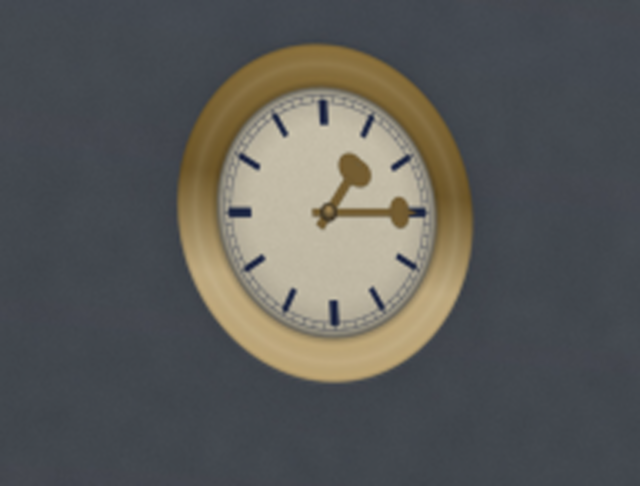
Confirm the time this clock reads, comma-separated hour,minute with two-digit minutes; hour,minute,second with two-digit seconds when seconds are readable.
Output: 1,15
